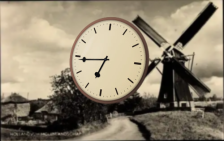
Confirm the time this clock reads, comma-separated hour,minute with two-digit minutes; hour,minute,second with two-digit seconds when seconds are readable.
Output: 6,44
